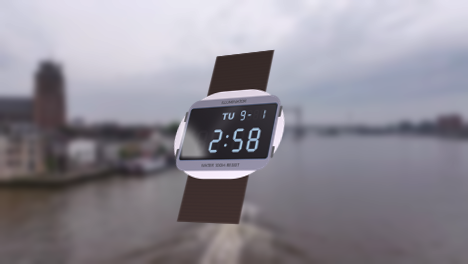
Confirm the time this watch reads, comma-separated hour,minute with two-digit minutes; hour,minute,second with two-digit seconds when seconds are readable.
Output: 2,58
